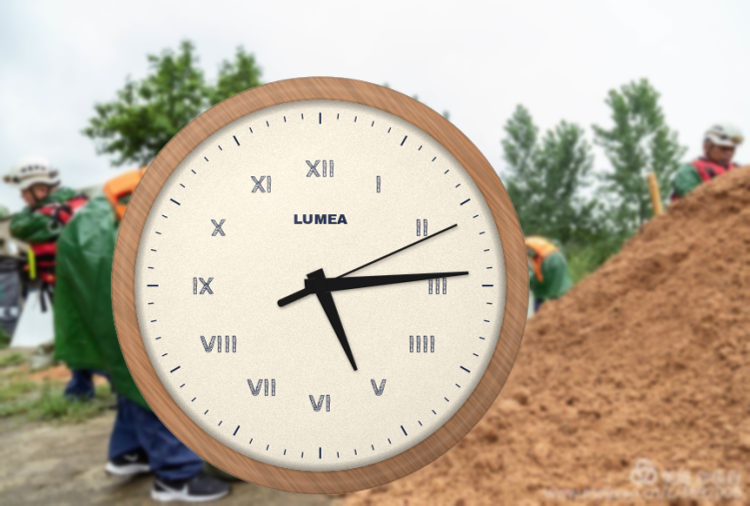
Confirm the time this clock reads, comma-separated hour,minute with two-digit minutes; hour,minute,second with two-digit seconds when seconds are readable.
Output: 5,14,11
